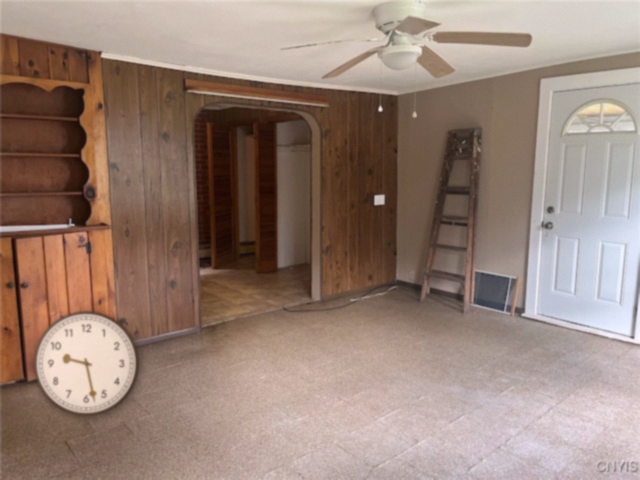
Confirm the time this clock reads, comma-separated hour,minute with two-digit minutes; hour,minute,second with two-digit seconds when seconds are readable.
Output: 9,28
